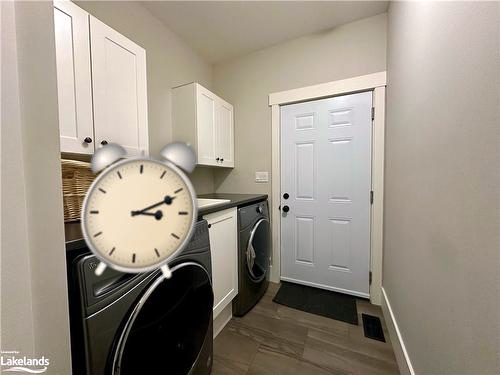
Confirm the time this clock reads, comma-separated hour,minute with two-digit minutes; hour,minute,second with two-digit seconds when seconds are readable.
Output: 3,11
